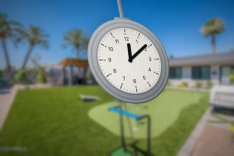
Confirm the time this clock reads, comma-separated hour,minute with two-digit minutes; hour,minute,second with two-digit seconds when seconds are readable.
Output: 12,09
